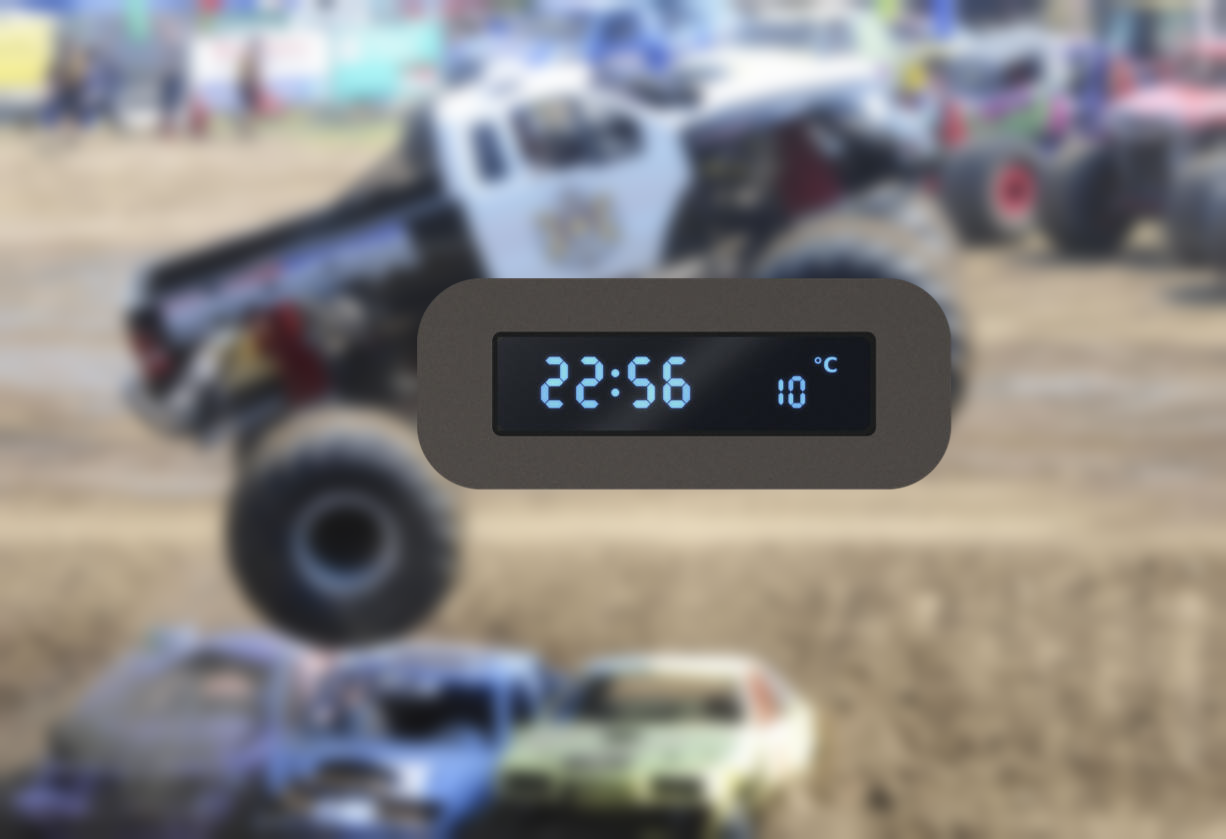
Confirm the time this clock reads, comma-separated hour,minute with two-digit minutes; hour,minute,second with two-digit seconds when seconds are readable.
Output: 22,56
